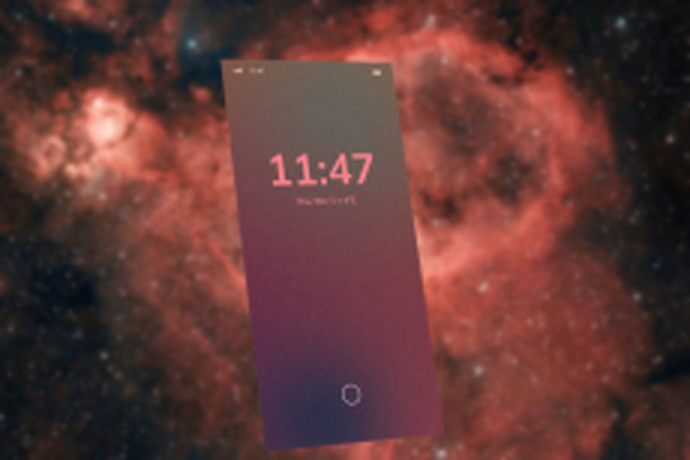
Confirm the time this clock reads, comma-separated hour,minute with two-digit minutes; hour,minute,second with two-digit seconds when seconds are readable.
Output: 11,47
